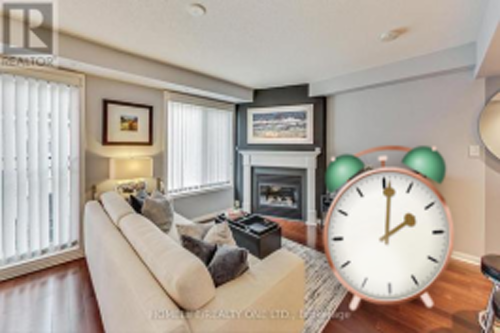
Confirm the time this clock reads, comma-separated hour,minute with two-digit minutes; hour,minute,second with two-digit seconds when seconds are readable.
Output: 2,01
